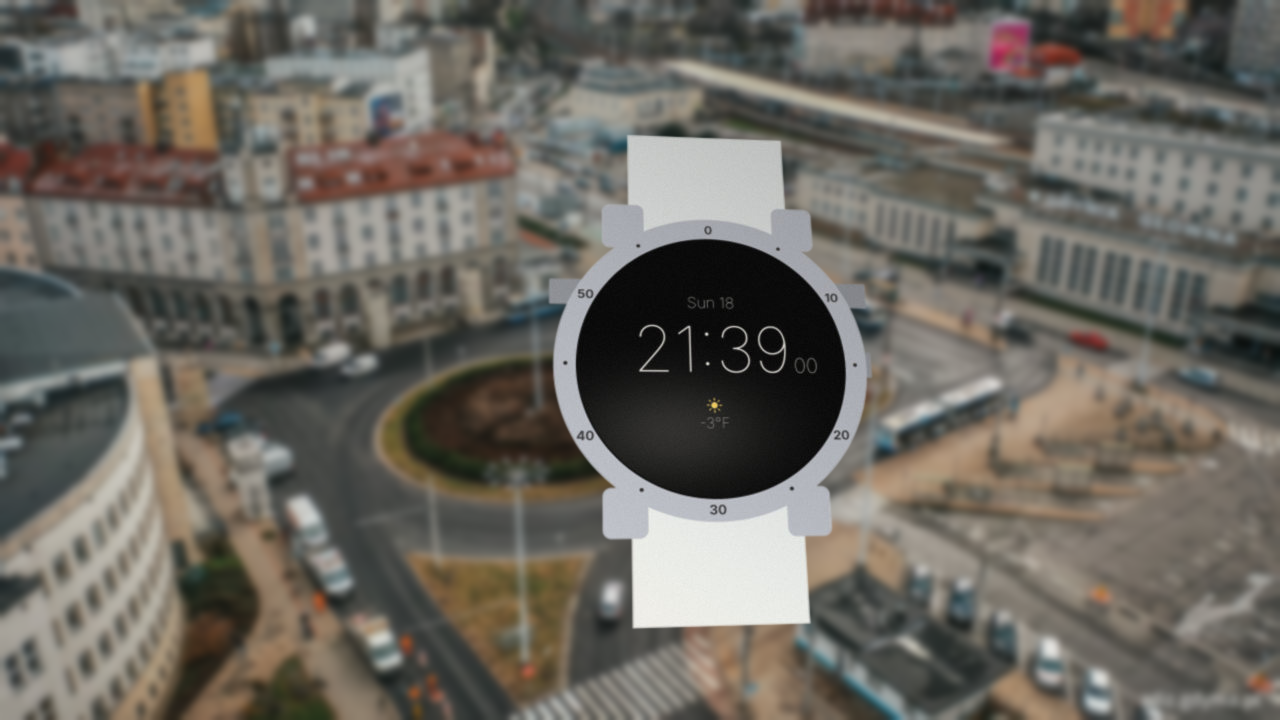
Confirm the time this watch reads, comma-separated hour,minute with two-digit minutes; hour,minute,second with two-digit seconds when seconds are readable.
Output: 21,39,00
